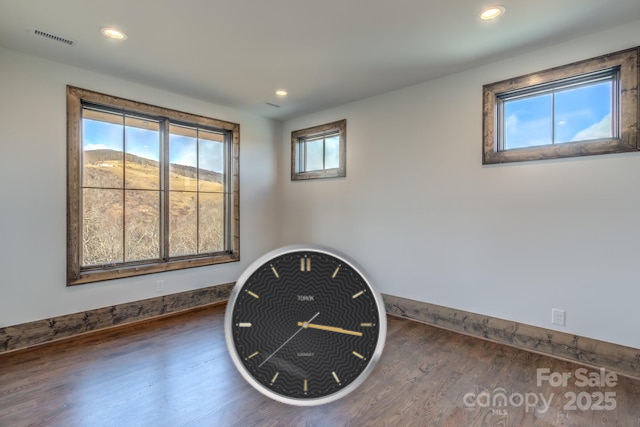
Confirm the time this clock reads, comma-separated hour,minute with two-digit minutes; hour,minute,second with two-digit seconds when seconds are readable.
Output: 3,16,38
